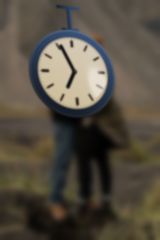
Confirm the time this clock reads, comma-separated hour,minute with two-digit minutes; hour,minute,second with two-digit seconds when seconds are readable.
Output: 6,56
